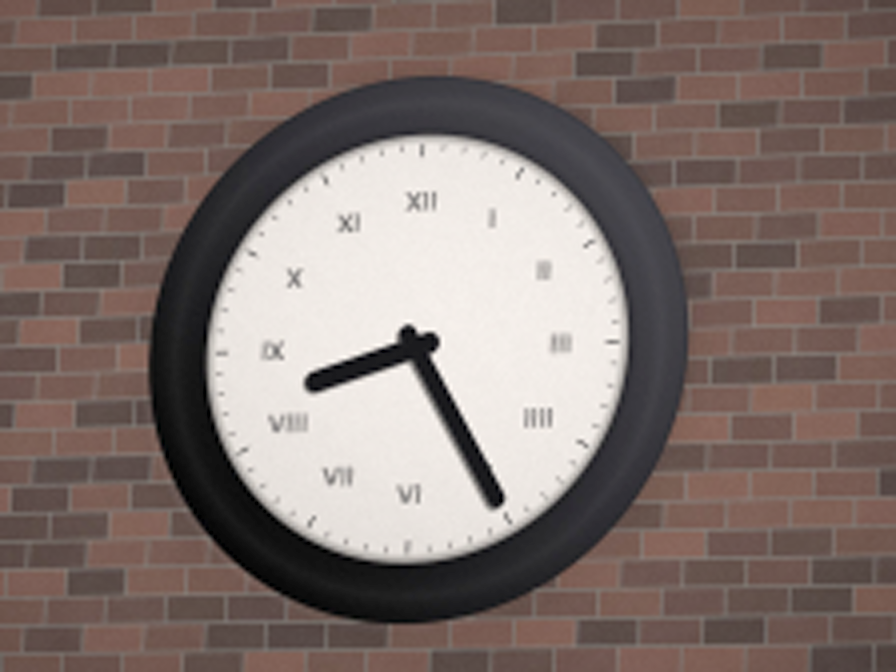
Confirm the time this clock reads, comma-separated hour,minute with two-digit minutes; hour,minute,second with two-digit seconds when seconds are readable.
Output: 8,25
